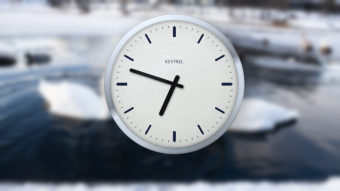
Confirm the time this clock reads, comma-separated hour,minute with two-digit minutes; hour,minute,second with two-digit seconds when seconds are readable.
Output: 6,48
